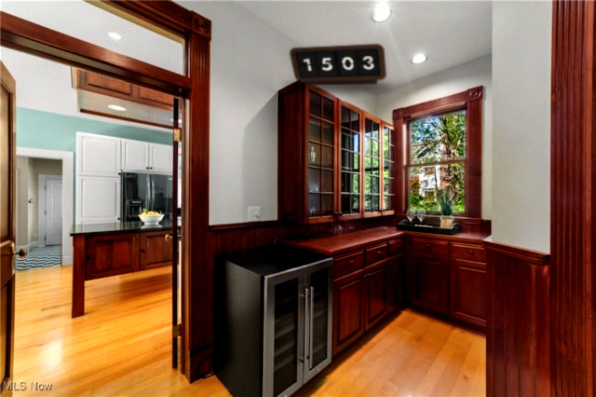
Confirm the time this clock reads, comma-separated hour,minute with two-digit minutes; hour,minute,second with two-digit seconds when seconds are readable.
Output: 15,03
